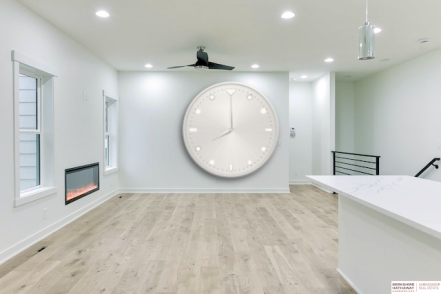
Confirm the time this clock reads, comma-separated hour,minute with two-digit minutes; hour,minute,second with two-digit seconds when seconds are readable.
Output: 8,00
